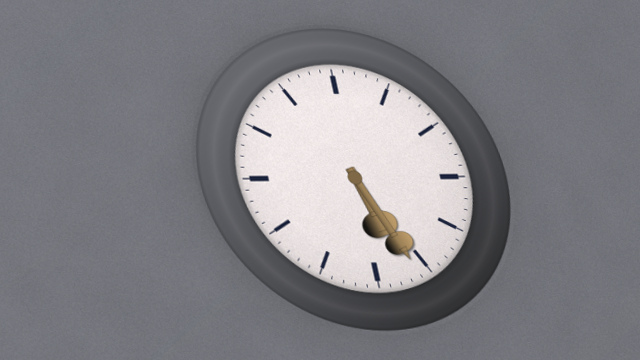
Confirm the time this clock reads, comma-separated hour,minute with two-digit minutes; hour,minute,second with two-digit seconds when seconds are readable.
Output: 5,26
